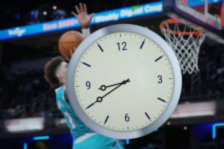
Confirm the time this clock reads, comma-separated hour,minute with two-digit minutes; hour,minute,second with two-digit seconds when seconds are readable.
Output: 8,40
